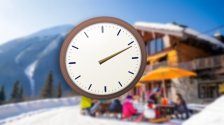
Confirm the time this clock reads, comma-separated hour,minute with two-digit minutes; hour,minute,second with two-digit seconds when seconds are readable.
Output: 2,11
